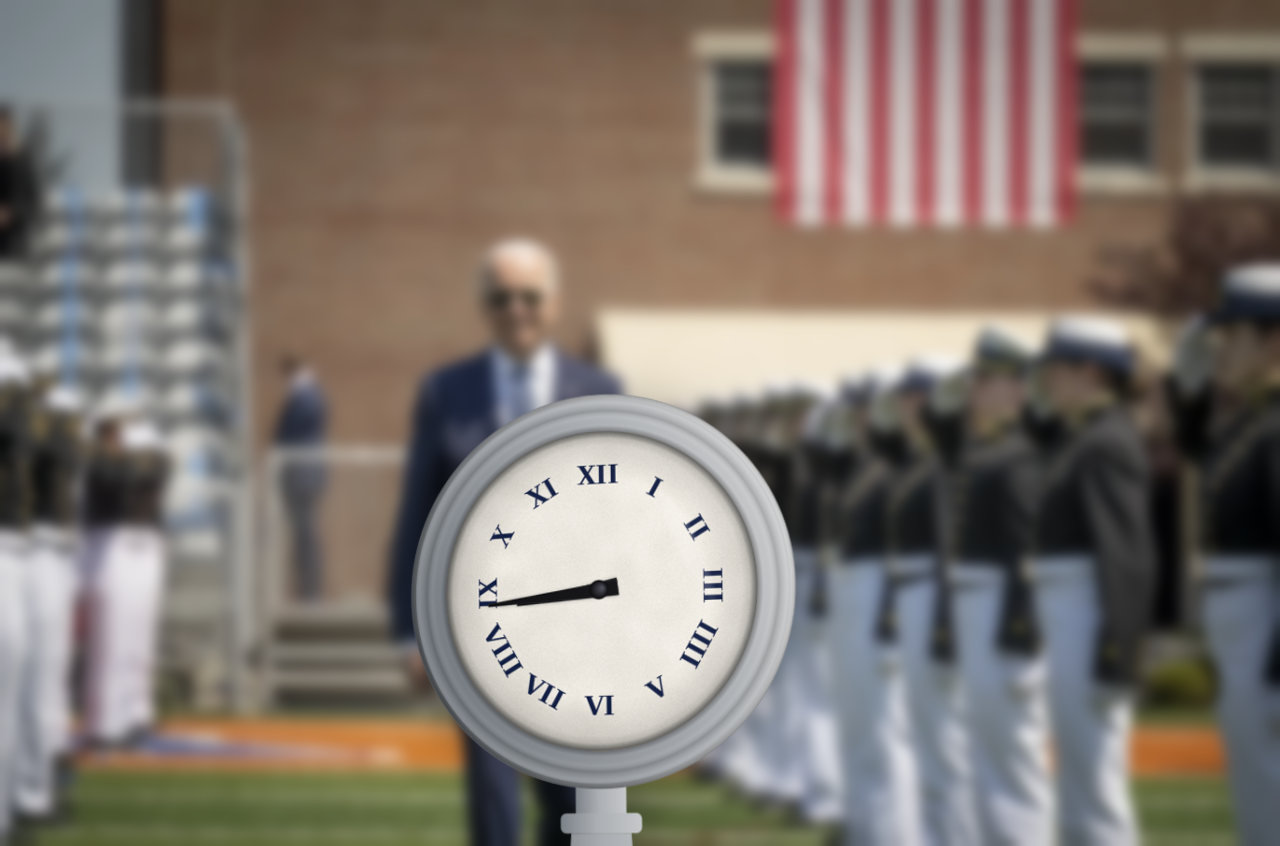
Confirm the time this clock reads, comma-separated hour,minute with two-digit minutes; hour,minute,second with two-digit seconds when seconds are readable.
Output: 8,44
